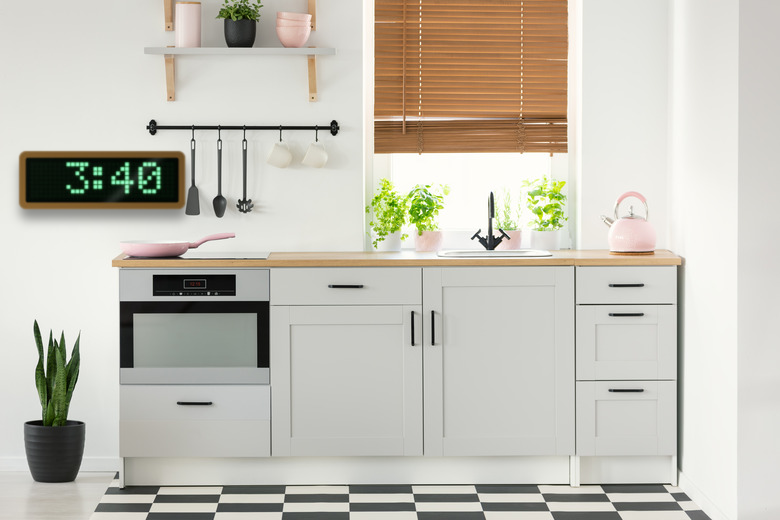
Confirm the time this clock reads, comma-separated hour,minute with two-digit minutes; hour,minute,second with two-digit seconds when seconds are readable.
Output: 3,40
